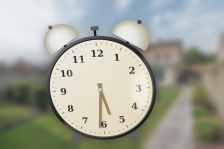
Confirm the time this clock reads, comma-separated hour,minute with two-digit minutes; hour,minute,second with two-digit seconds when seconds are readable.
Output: 5,31
